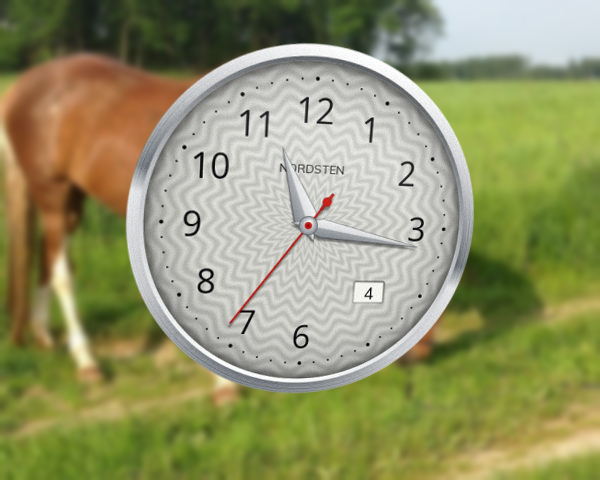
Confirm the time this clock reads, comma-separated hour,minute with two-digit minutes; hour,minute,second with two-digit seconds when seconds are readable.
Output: 11,16,36
